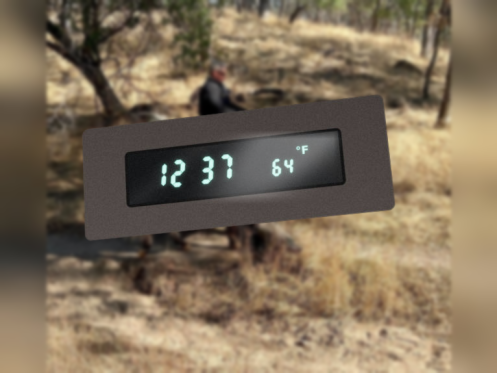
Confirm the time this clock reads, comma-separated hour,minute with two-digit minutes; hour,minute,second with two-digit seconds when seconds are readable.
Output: 12,37
